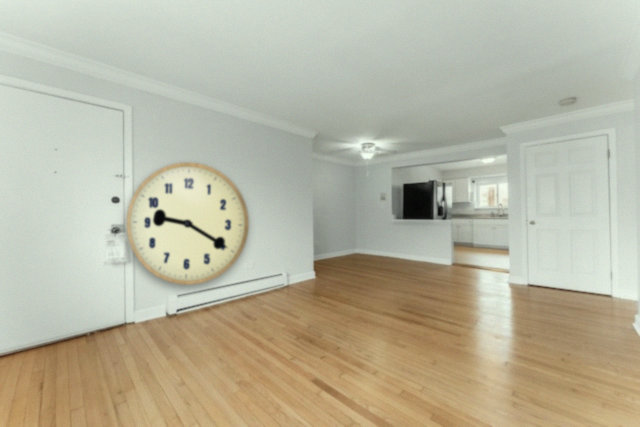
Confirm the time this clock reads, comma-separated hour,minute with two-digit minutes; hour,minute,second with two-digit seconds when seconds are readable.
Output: 9,20
